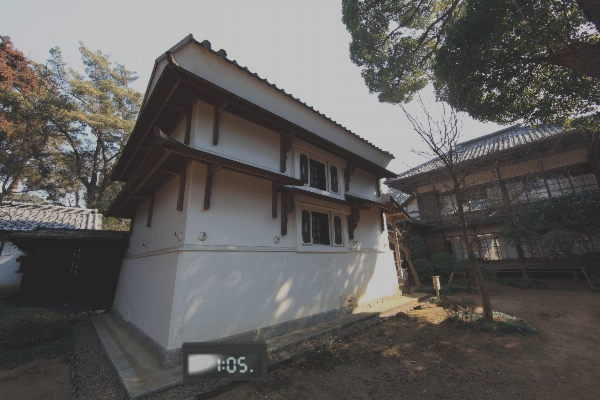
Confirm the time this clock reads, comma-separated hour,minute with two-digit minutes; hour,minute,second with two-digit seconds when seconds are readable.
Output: 1,05
